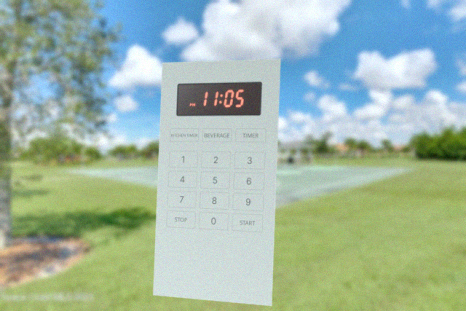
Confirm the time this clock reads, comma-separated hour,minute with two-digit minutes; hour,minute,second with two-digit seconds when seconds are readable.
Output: 11,05
